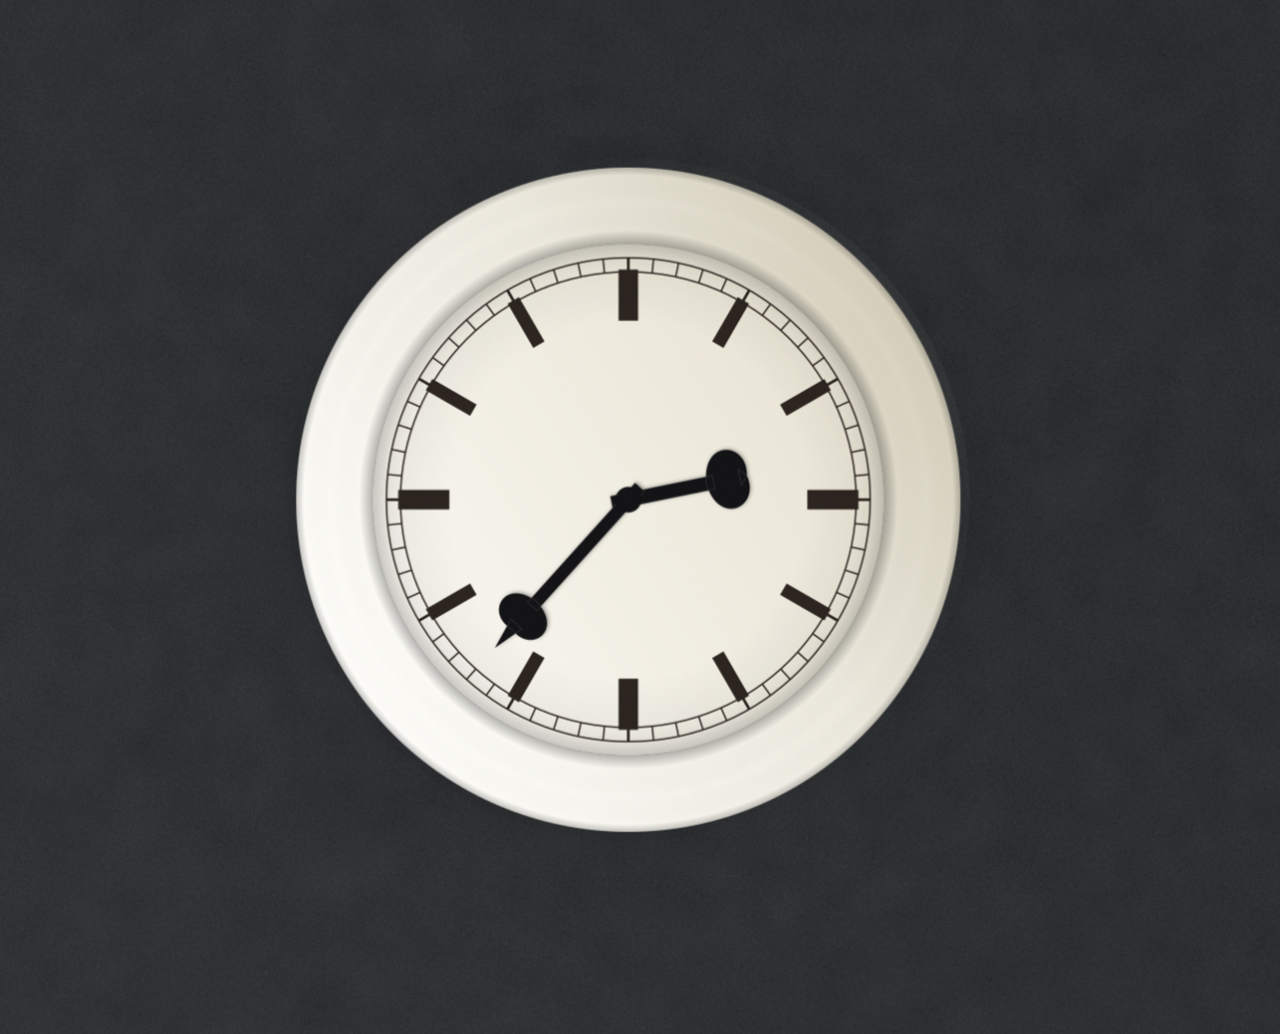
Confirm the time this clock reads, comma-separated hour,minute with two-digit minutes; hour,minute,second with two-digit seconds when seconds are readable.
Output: 2,37
